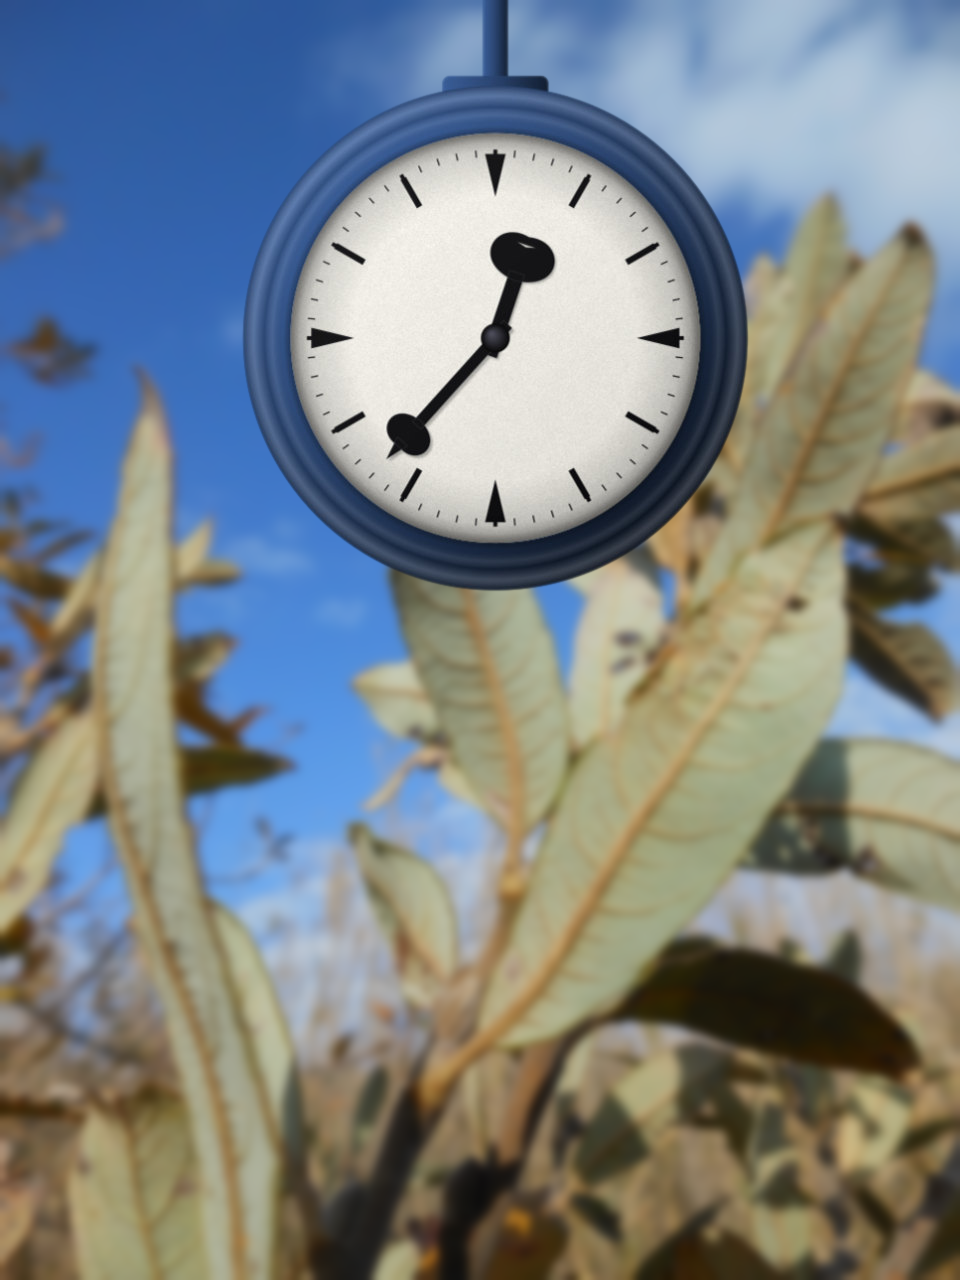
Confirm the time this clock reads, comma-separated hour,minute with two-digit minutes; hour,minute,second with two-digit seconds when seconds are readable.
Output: 12,37
